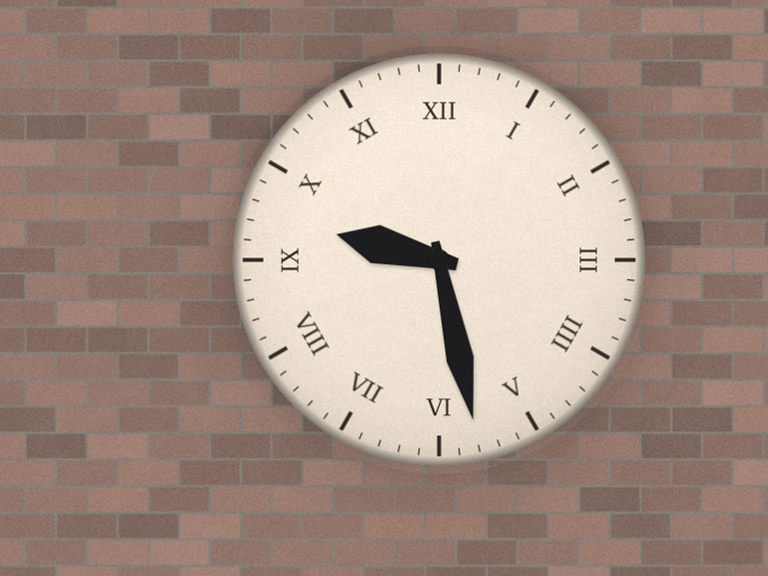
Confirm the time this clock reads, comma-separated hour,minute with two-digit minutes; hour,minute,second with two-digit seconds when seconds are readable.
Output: 9,28
